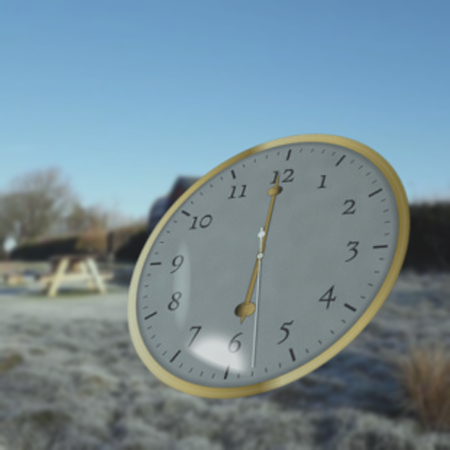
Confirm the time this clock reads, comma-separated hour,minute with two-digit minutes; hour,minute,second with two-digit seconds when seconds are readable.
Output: 5,59,28
